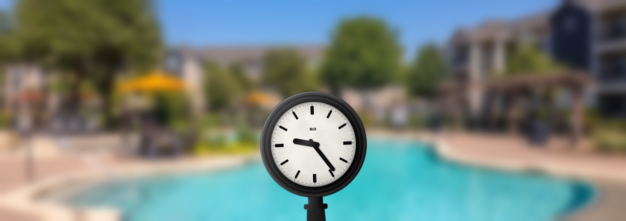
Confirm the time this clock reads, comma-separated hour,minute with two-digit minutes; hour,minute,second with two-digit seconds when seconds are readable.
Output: 9,24
